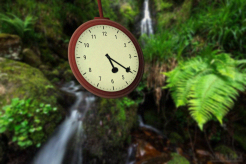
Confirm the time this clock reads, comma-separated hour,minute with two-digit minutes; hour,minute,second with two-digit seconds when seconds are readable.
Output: 5,21
